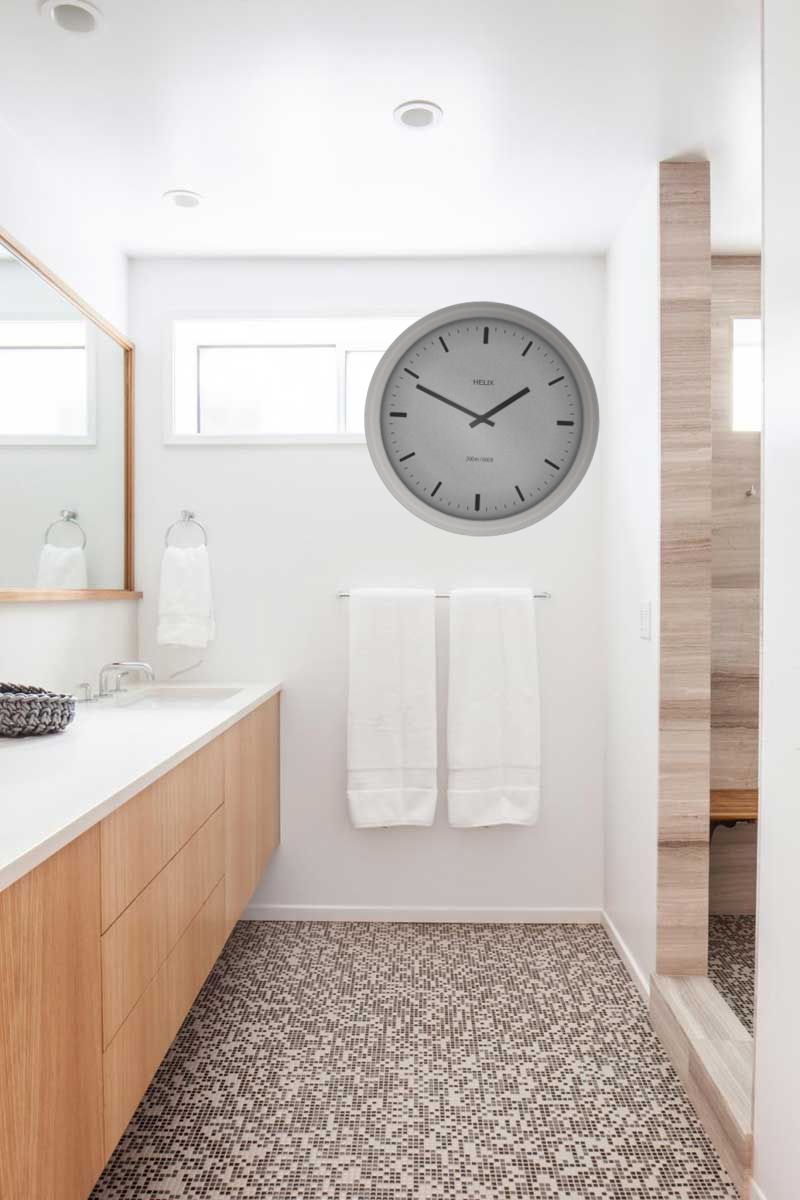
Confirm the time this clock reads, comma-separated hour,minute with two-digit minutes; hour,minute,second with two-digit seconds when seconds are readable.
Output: 1,49
